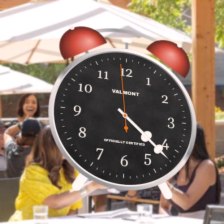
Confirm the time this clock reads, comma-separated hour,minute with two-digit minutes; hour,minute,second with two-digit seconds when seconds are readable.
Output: 4,21,59
